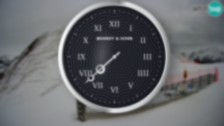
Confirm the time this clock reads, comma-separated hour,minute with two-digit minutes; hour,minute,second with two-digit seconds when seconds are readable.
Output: 7,38
